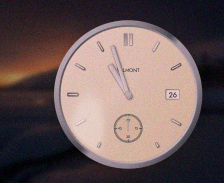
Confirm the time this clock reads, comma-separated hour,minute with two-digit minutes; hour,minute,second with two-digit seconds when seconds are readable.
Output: 10,57
